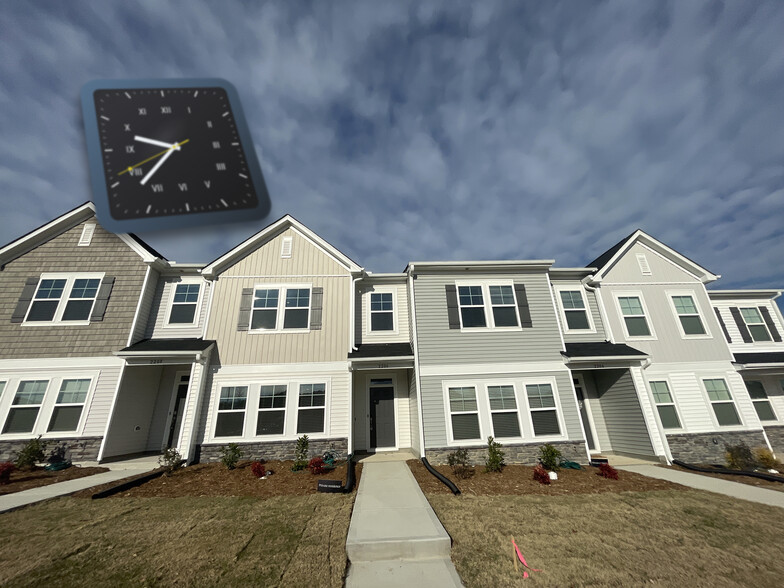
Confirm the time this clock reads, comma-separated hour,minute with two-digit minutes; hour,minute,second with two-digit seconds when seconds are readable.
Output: 9,37,41
